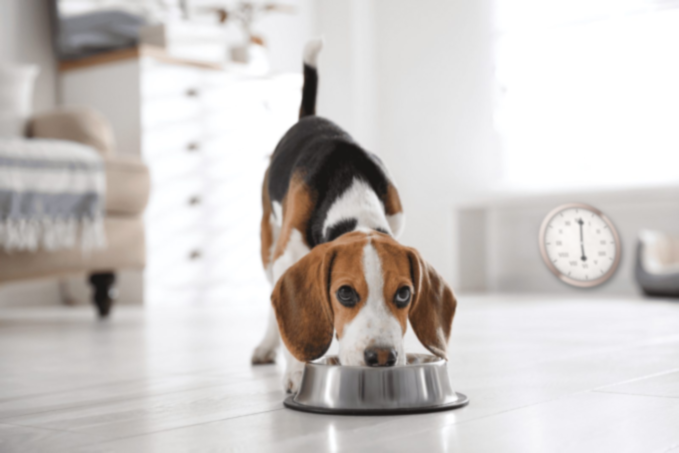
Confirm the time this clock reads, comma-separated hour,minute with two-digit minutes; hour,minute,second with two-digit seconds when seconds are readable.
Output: 6,01
